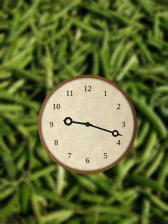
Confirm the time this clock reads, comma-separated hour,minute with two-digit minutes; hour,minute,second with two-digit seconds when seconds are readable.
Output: 9,18
